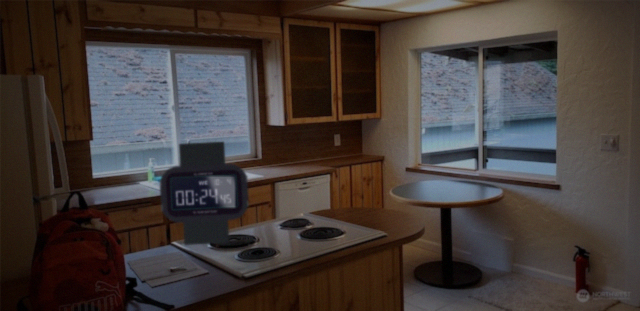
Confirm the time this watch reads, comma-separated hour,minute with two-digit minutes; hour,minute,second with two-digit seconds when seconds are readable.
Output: 0,24
